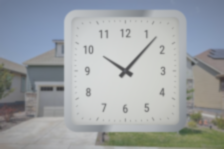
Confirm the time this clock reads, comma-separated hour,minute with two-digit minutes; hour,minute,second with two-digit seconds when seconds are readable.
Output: 10,07
